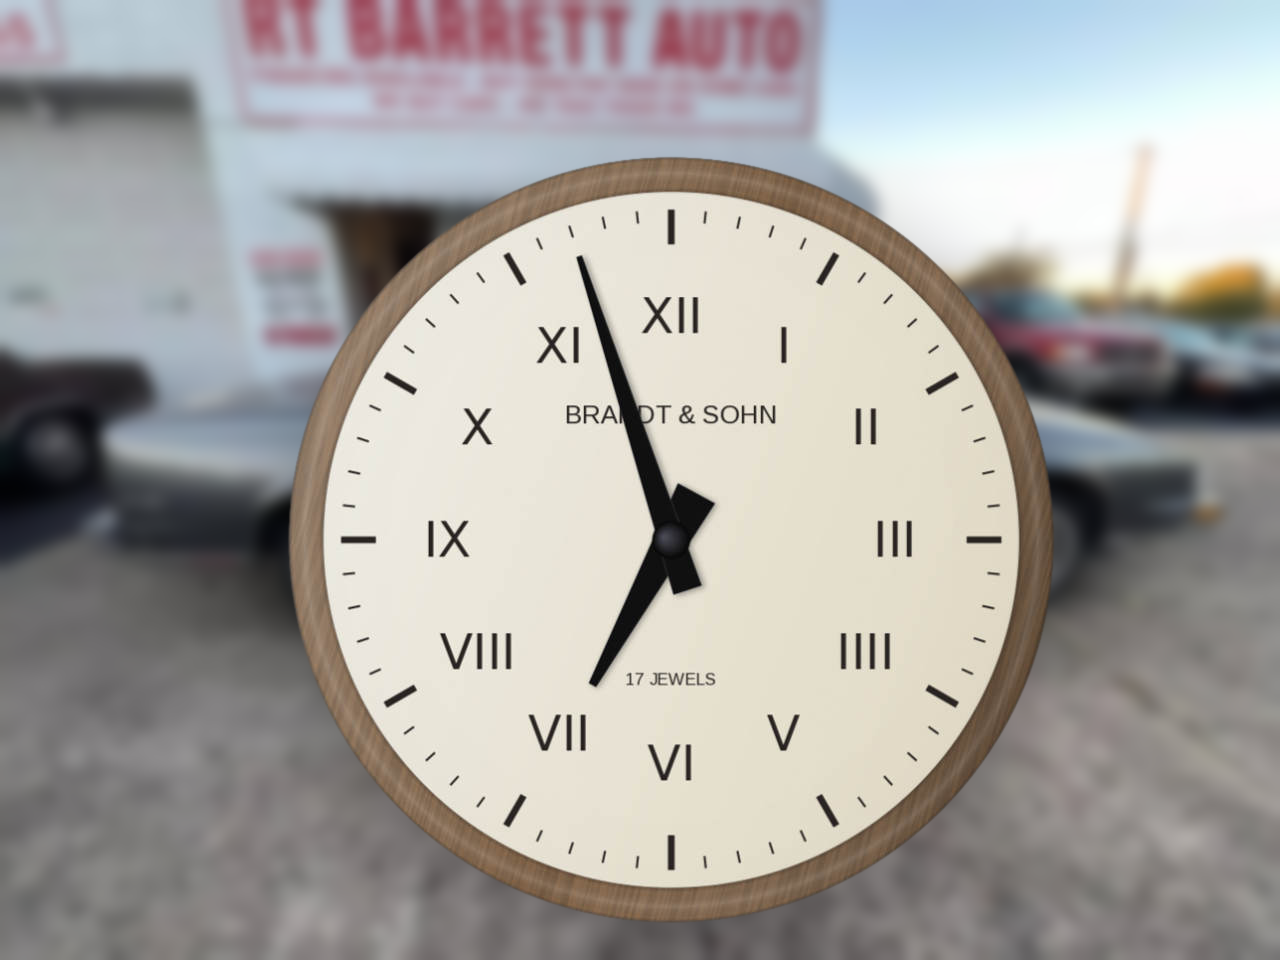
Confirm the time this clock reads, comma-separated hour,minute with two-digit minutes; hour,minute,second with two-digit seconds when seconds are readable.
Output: 6,57
